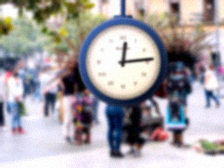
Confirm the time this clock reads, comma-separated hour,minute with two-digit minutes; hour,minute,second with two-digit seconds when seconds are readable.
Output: 12,14
